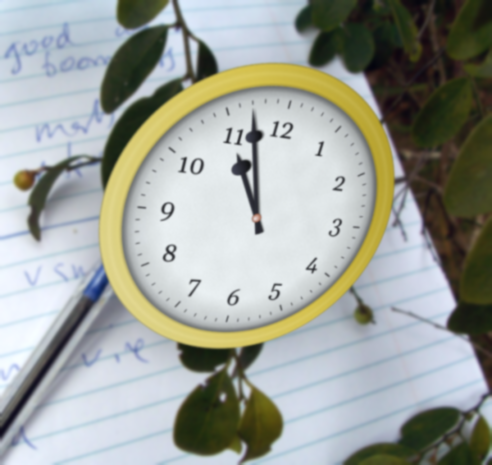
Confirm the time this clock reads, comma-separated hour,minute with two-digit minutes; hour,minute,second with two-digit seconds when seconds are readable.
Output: 10,57
